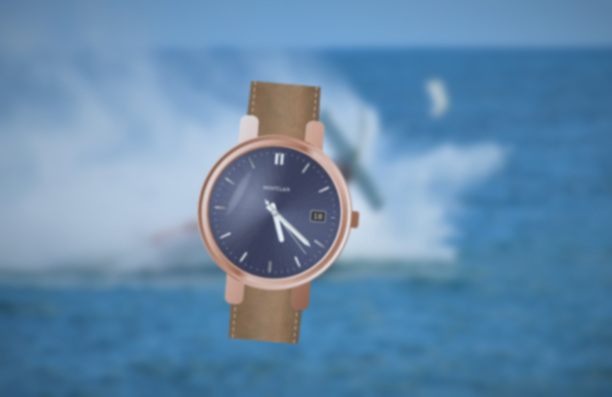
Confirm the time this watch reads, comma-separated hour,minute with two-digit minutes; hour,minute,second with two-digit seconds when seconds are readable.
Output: 5,21,23
